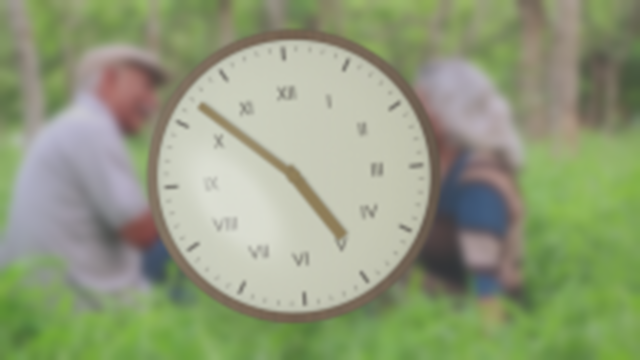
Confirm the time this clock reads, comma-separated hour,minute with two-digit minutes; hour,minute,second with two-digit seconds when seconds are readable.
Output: 4,52
